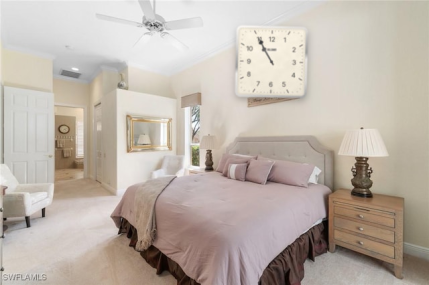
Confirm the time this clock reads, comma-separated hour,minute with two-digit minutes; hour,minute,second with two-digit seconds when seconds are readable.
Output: 10,55
